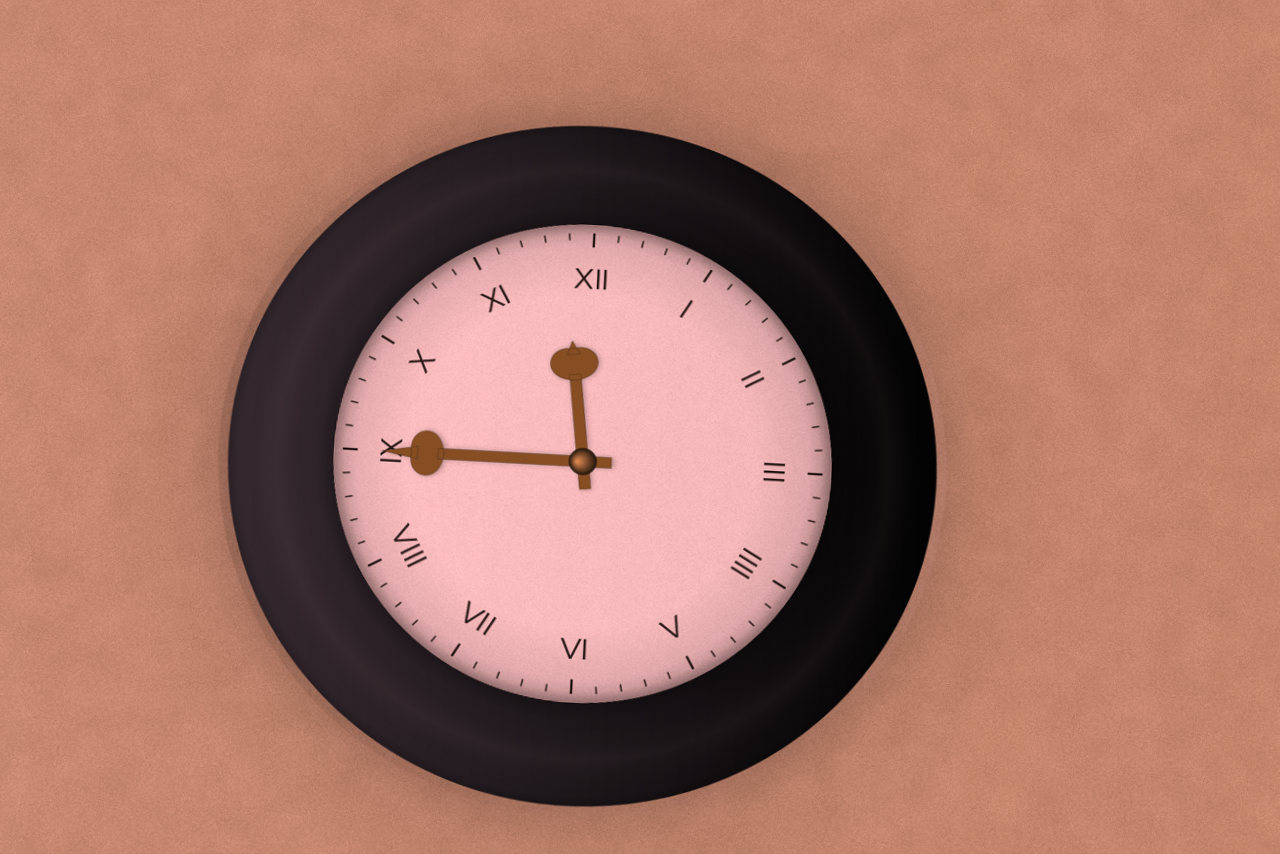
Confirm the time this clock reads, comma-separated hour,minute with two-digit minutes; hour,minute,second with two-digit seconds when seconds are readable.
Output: 11,45
